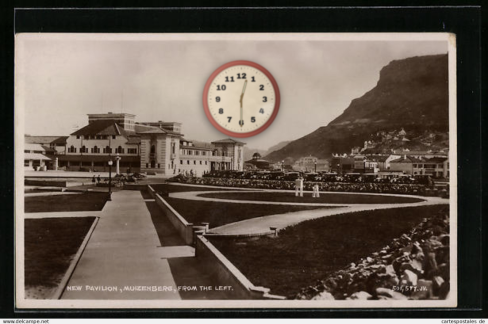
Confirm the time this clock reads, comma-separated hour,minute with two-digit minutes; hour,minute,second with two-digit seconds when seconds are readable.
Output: 12,30
